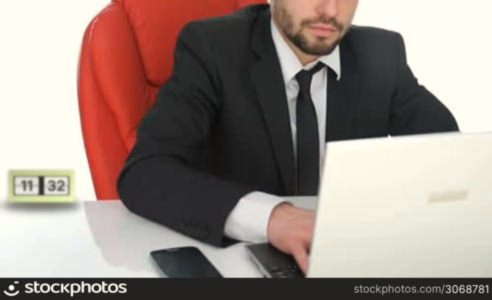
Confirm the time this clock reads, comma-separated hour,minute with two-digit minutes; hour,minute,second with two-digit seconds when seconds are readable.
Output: 11,32
